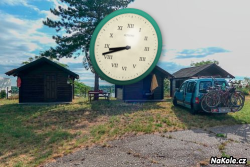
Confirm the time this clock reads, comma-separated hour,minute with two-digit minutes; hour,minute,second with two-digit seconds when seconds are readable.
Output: 8,42
